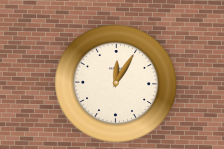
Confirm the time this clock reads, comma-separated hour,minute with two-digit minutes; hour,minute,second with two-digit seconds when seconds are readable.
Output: 12,05
